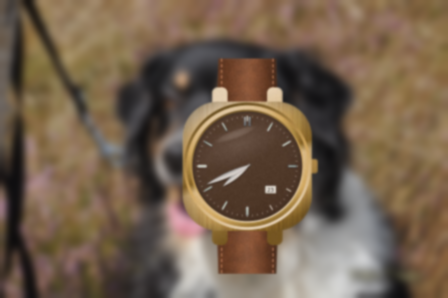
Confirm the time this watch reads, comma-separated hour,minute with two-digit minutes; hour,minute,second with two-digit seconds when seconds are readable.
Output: 7,41
